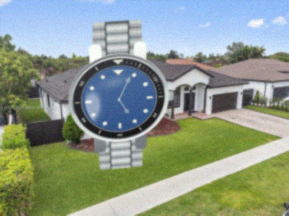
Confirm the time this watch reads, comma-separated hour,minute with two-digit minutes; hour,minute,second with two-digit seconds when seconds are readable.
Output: 5,04
